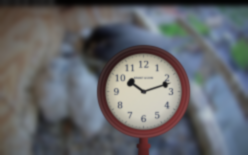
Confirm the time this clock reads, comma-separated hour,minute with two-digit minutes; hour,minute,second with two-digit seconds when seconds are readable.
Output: 10,12
